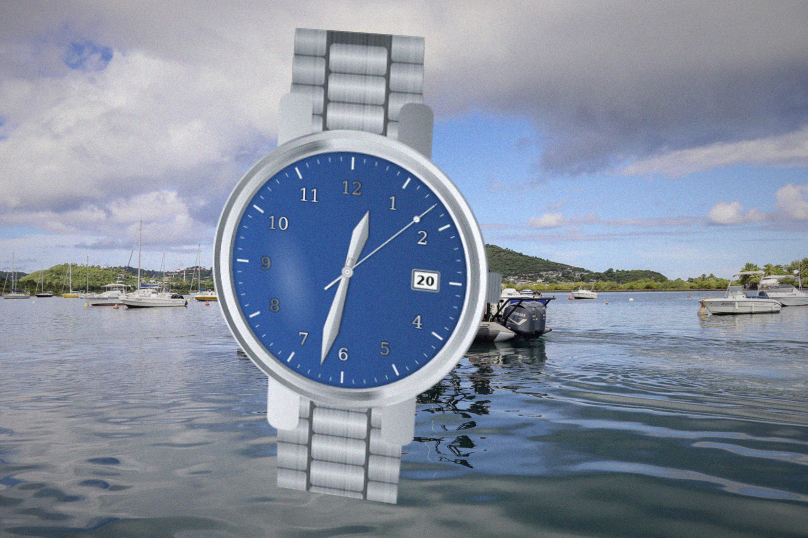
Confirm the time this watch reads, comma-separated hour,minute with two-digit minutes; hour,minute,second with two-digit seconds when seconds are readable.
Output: 12,32,08
